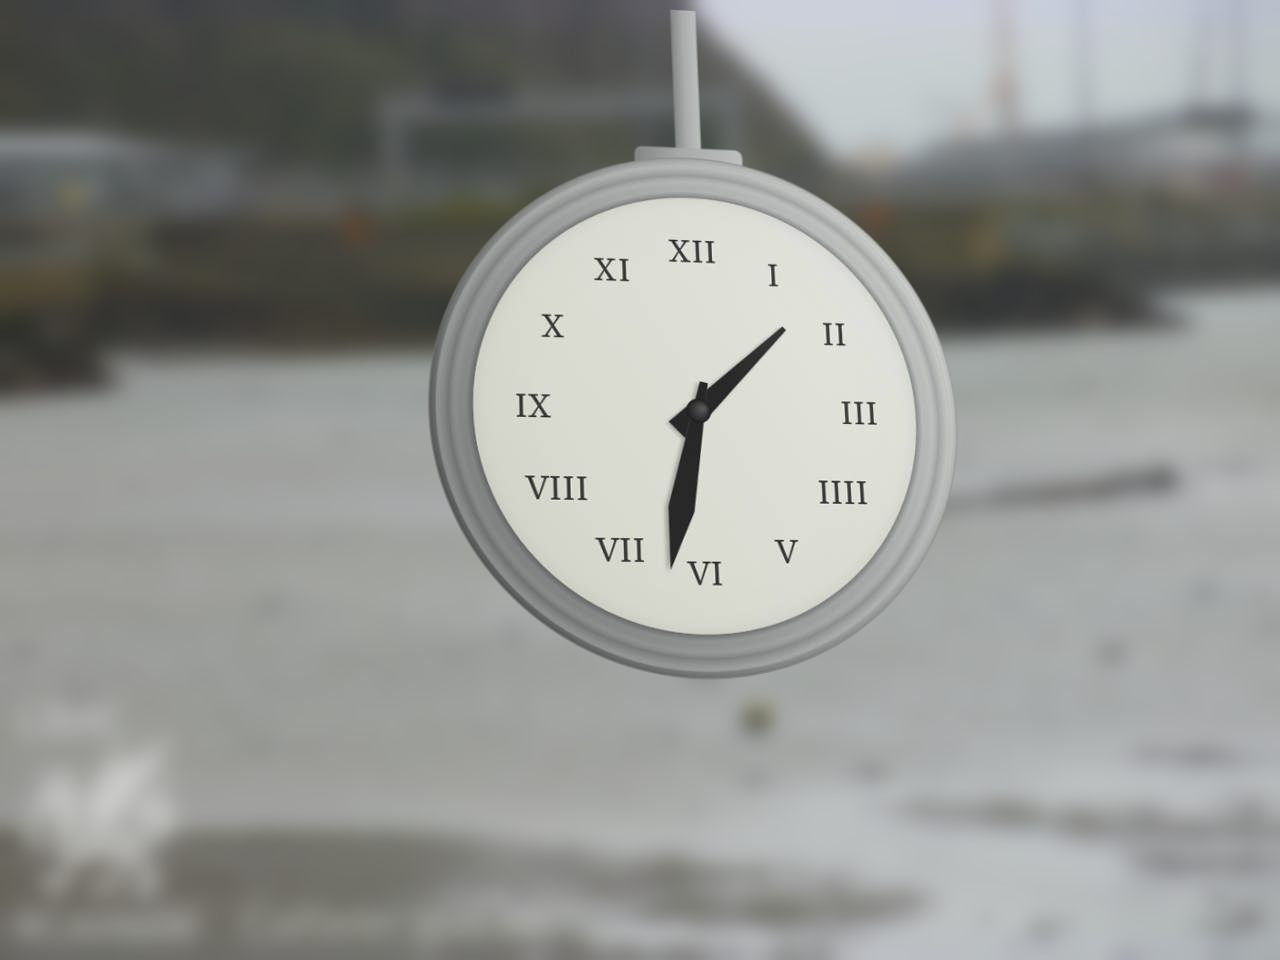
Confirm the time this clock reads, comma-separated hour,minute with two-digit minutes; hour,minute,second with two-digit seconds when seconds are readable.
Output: 1,32
